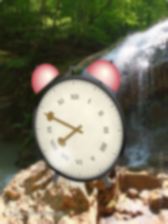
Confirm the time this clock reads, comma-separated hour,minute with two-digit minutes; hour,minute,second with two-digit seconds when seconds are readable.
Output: 7,49
